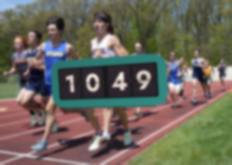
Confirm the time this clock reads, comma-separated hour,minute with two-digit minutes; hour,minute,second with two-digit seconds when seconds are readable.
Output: 10,49
